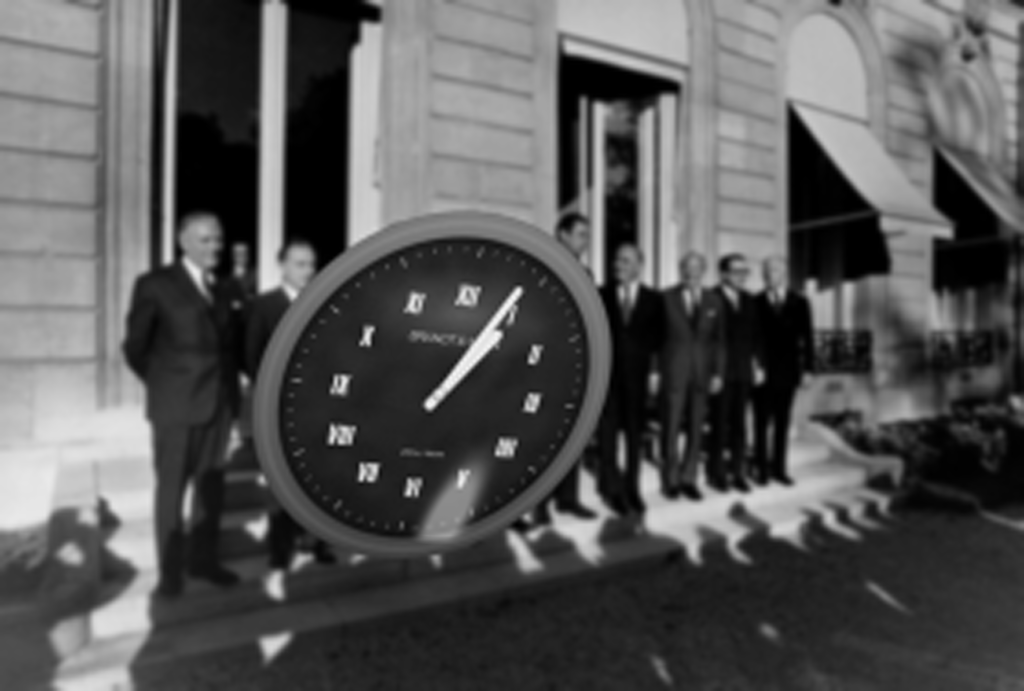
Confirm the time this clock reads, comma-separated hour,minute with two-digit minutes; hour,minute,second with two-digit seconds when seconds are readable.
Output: 1,04
